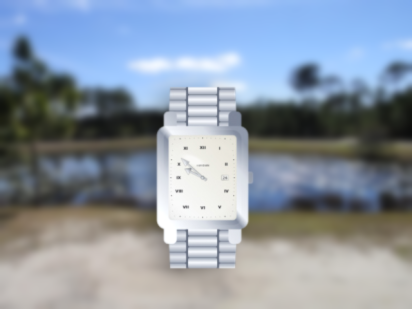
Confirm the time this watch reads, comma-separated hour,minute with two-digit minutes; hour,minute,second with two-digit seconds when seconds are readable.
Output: 9,52
